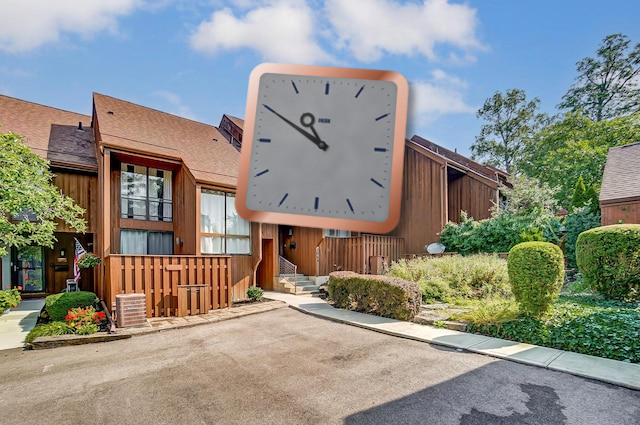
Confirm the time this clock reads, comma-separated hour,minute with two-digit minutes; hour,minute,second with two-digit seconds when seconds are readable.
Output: 10,50
